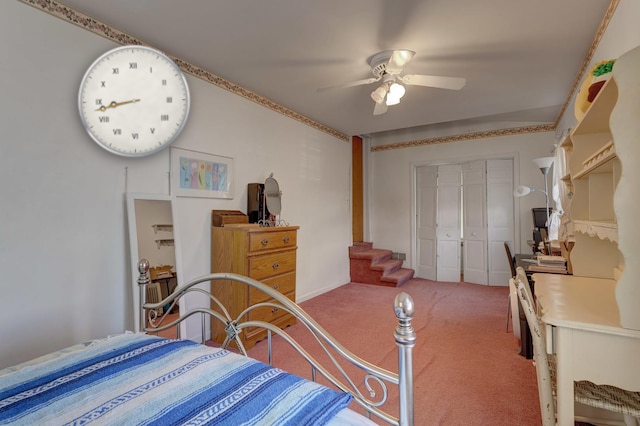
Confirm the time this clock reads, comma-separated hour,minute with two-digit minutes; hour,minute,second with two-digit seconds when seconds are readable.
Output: 8,43
